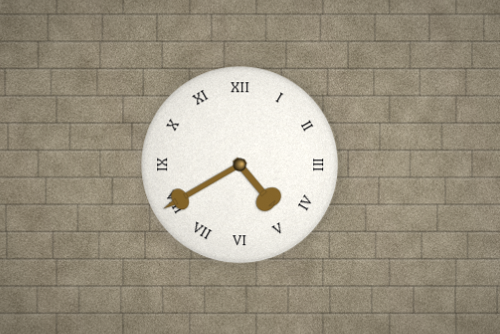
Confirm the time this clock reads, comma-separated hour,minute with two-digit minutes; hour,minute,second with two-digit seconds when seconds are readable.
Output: 4,40
